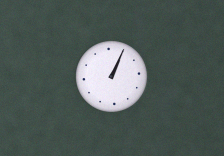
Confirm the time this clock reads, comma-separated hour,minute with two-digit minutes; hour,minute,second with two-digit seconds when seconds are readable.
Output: 1,05
